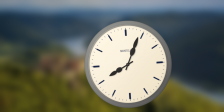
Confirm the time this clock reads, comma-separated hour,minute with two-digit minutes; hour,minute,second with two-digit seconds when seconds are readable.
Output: 8,04
